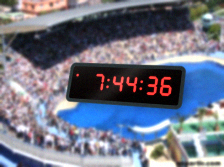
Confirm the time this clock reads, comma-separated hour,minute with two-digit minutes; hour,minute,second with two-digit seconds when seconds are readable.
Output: 7,44,36
